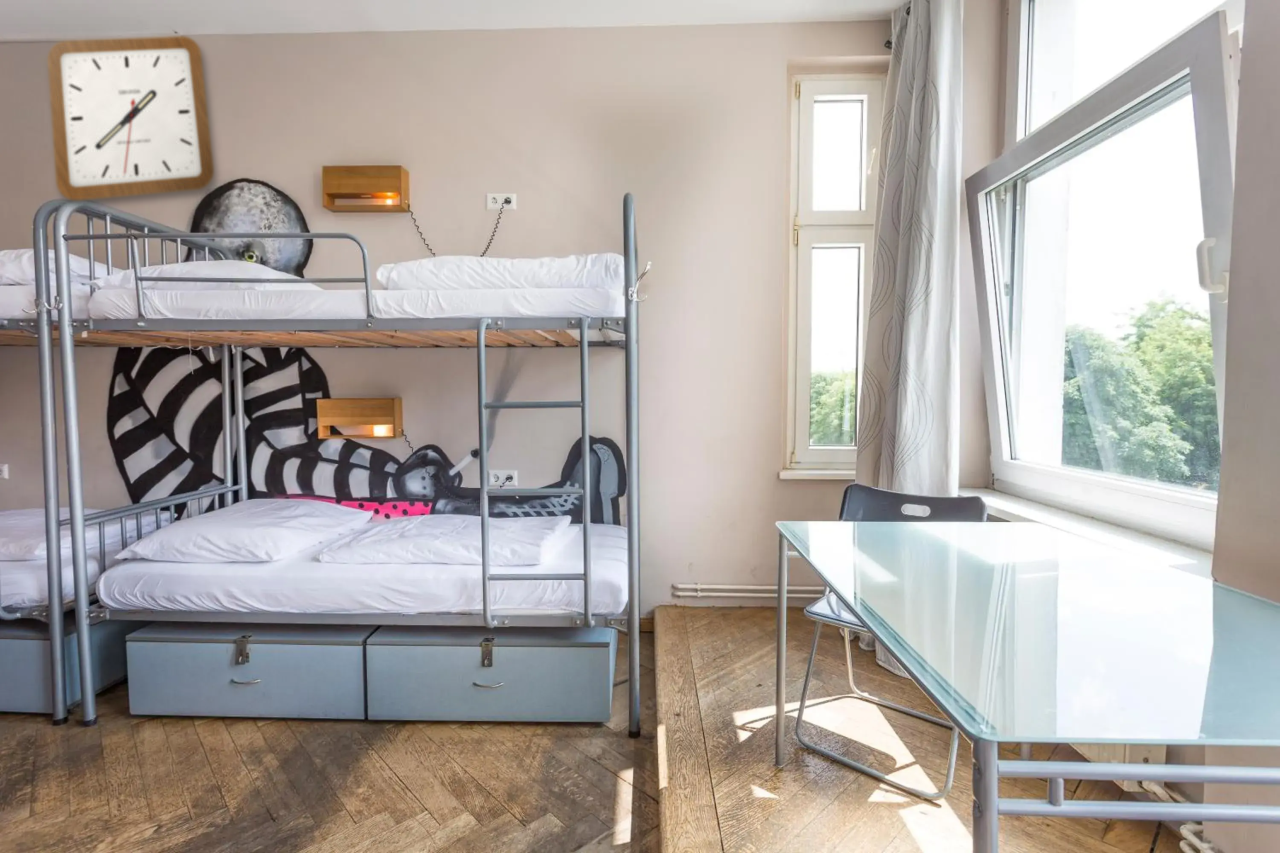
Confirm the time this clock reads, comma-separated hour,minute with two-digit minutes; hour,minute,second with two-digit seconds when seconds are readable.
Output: 1,38,32
